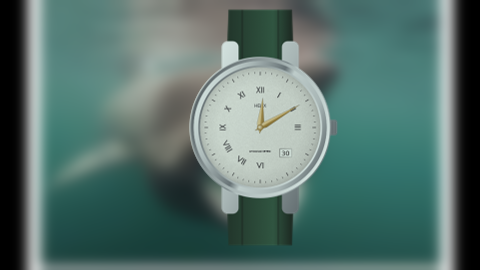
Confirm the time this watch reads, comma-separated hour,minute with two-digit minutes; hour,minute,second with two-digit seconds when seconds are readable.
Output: 12,10
